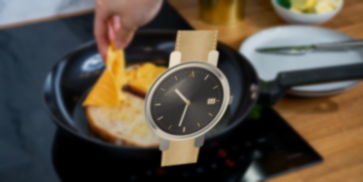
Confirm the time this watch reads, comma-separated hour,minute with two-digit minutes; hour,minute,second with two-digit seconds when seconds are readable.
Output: 10,32
